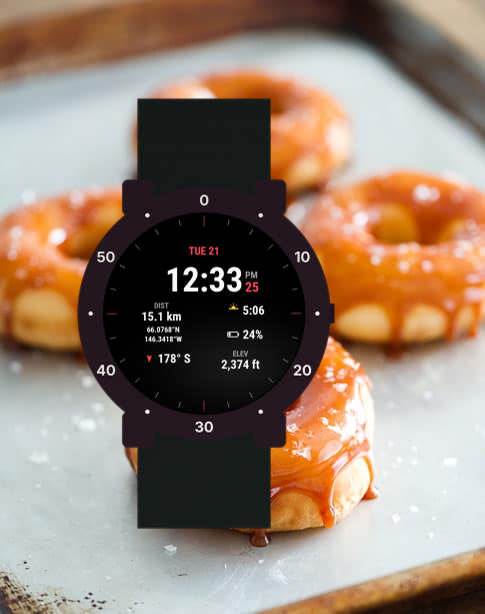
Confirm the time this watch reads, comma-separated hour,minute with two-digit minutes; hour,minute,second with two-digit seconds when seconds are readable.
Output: 12,33,25
